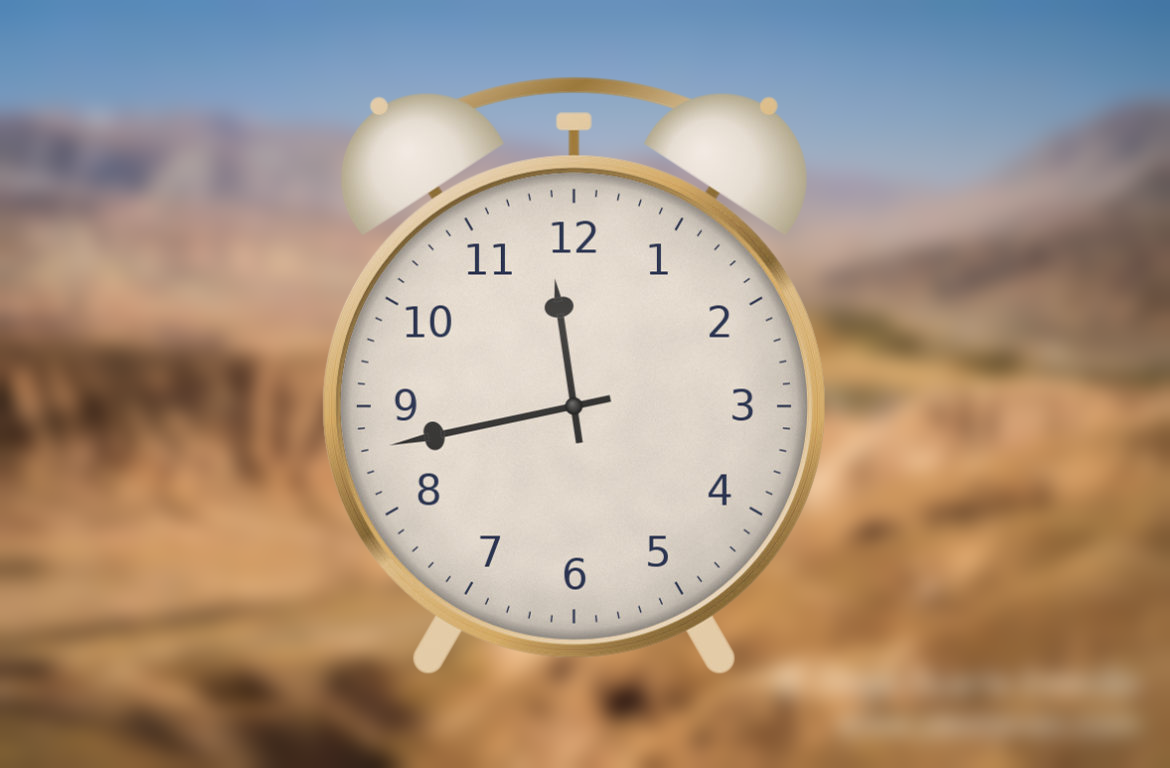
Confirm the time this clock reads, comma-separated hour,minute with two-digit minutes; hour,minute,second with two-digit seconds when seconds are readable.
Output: 11,43
